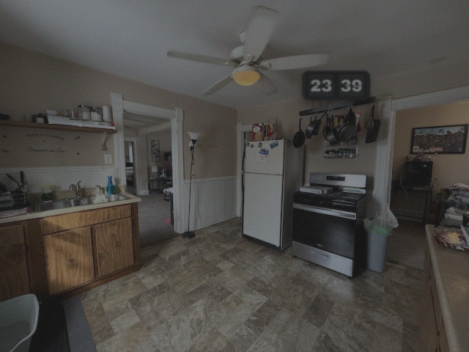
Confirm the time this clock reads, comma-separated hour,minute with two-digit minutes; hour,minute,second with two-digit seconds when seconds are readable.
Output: 23,39
